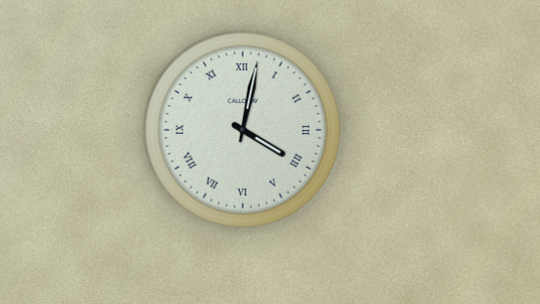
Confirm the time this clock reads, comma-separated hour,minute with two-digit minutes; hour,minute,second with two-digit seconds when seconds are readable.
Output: 4,02
